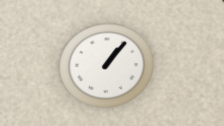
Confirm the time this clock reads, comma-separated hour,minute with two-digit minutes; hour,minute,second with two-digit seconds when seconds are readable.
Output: 1,06
